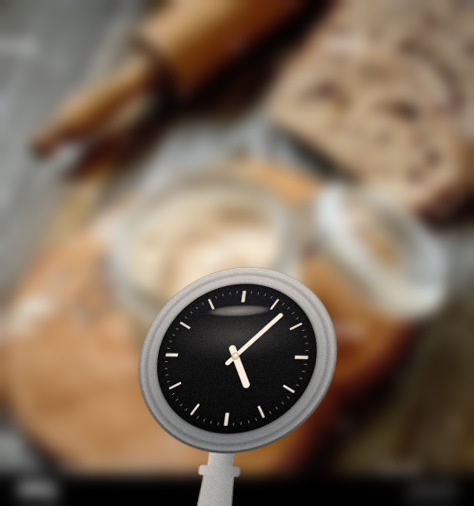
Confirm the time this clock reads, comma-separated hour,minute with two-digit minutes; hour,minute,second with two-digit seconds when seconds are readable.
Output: 5,07
